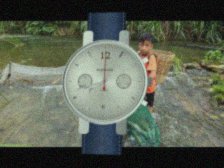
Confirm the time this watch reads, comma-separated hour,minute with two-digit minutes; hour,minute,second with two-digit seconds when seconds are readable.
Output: 7,42
